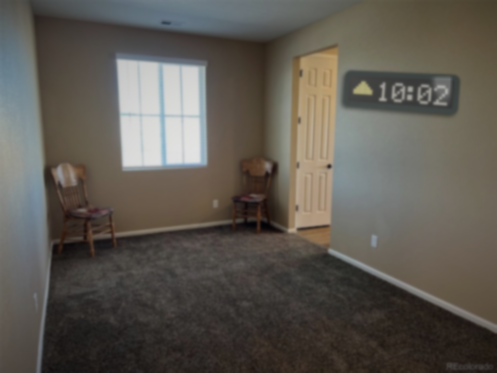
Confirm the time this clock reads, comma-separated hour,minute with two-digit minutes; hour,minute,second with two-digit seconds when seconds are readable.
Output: 10,02
